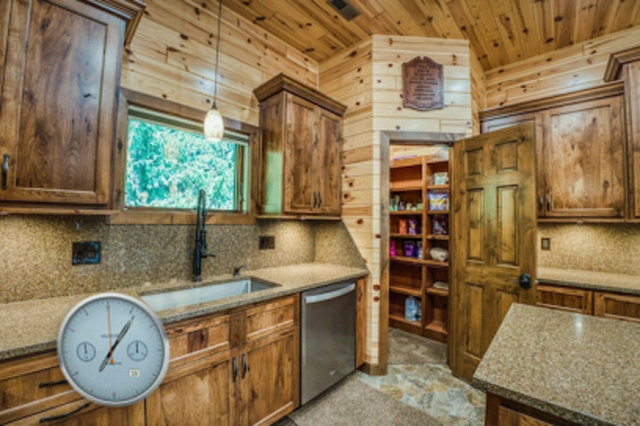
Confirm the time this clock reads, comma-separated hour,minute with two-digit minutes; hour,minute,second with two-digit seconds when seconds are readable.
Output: 7,06
